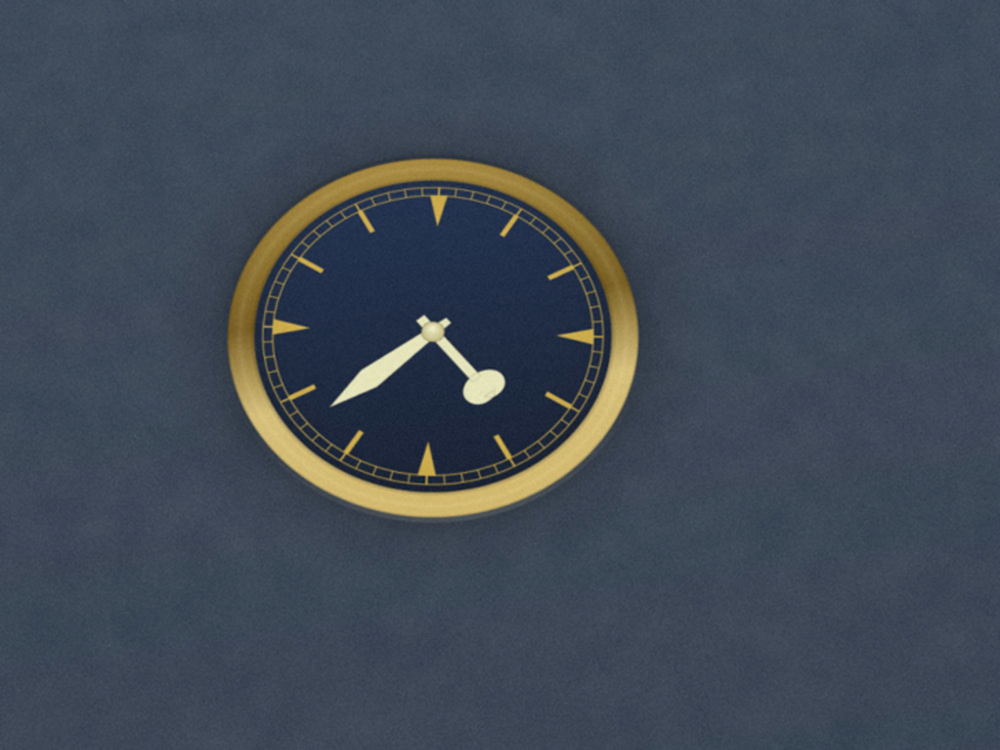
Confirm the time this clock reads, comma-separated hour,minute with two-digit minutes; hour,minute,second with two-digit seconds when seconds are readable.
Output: 4,38
